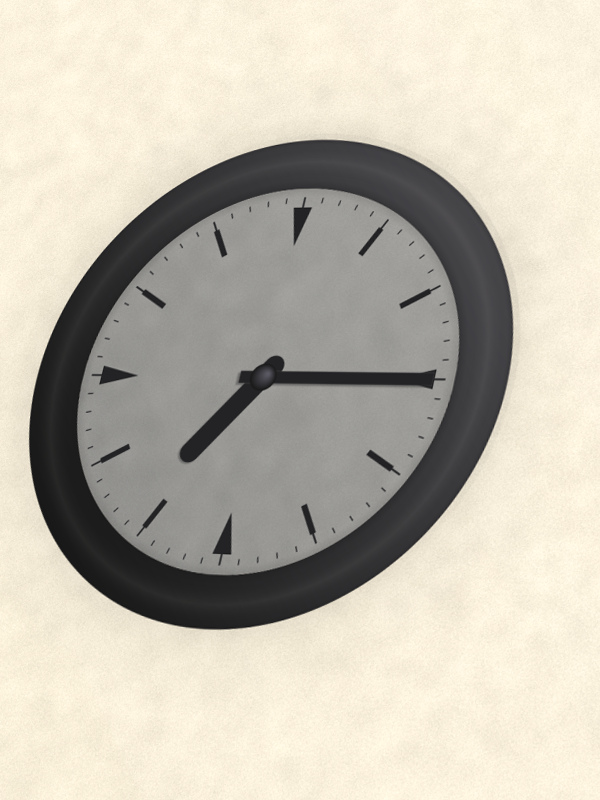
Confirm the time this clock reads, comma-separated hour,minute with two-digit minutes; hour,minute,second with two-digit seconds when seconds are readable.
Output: 7,15
